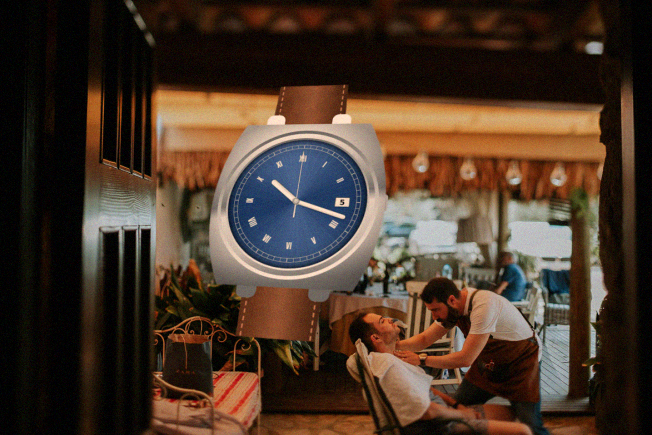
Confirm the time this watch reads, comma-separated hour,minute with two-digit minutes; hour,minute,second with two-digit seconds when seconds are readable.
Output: 10,18,00
